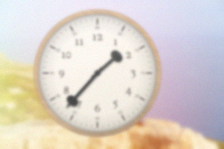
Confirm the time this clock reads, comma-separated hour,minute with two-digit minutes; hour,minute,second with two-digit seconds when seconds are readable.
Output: 1,37
